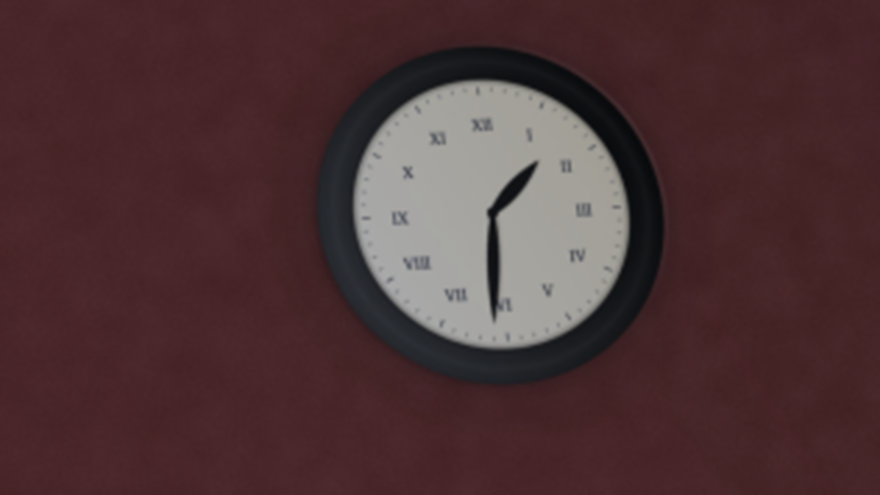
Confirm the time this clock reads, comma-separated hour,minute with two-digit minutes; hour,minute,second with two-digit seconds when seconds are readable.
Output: 1,31
